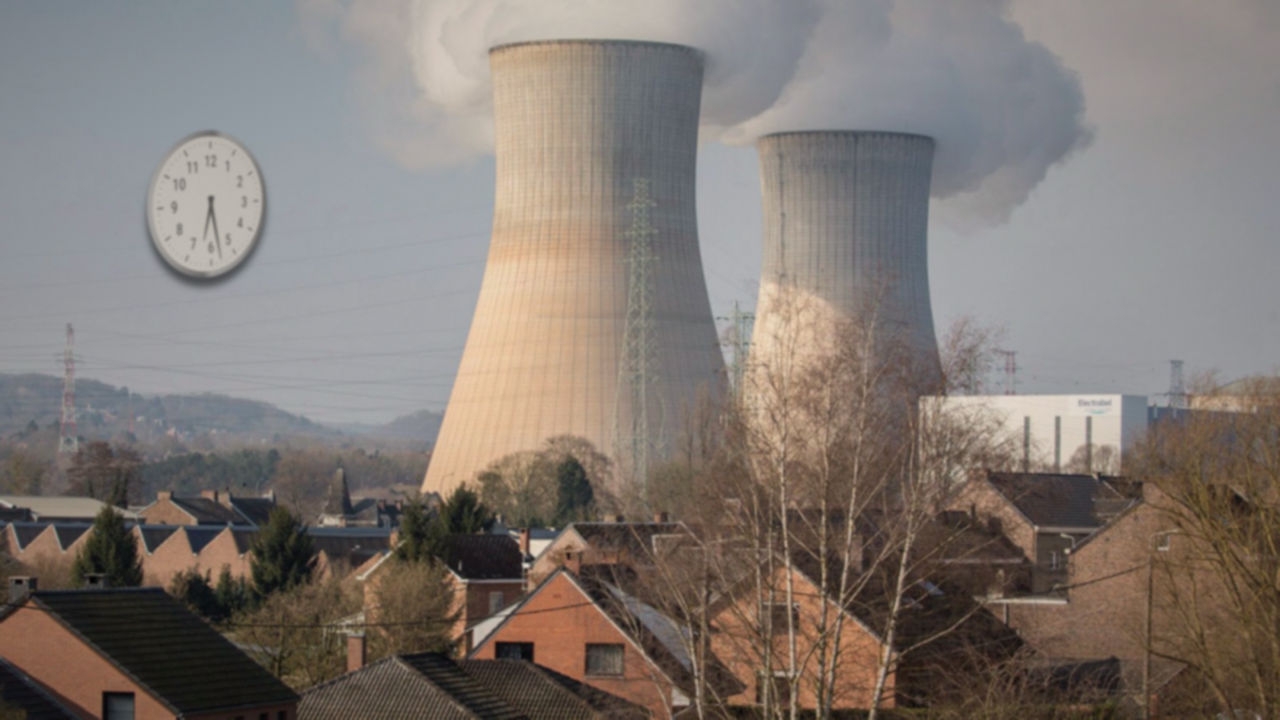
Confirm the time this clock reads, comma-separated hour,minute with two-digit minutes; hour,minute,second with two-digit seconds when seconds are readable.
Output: 6,28
